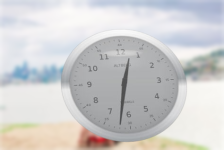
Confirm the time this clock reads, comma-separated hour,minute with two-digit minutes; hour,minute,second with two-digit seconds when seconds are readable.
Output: 12,32
